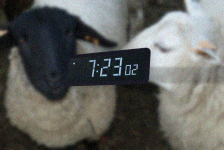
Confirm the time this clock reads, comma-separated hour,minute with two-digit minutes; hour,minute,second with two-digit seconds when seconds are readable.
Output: 7,23,02
